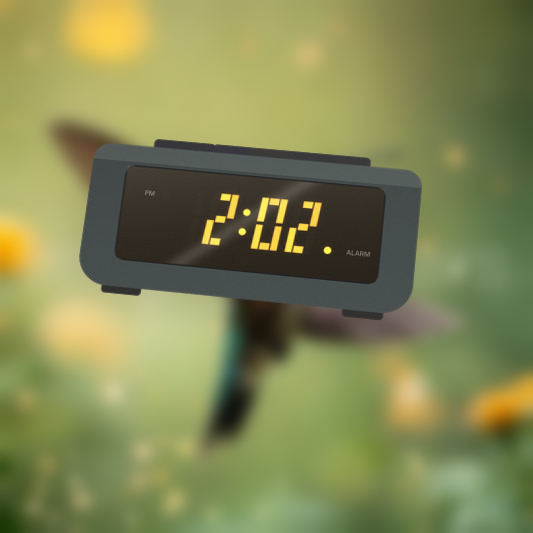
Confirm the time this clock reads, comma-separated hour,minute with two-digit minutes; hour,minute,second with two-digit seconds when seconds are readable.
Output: 2,02
